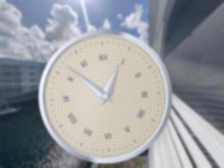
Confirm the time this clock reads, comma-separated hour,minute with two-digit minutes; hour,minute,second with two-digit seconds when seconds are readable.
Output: 12,52
